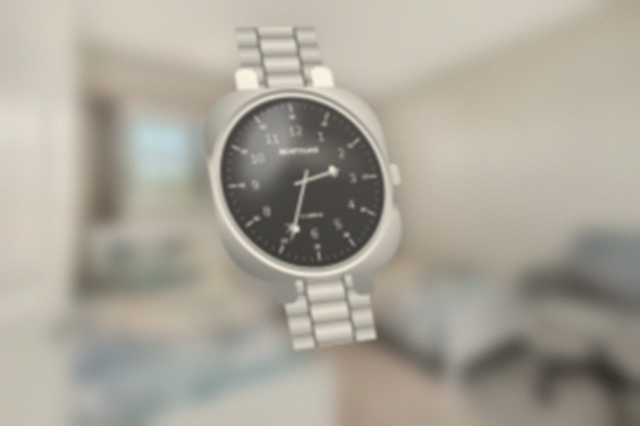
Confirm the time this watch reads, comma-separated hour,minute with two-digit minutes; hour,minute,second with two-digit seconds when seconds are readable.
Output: 2,34
